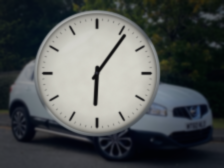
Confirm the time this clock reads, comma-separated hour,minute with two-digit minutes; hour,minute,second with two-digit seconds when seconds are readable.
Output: 6,06
